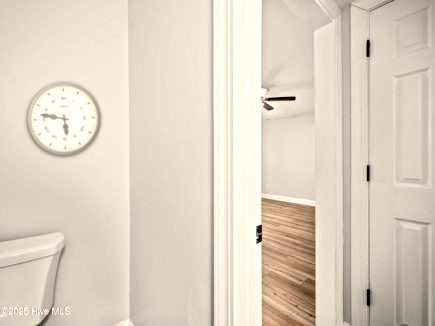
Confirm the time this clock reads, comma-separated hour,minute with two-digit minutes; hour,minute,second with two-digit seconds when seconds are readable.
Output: 5,47
